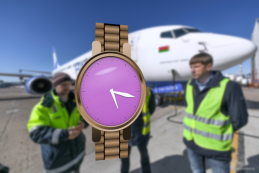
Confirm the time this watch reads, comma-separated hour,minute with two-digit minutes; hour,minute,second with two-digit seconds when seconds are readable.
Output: 5,17
